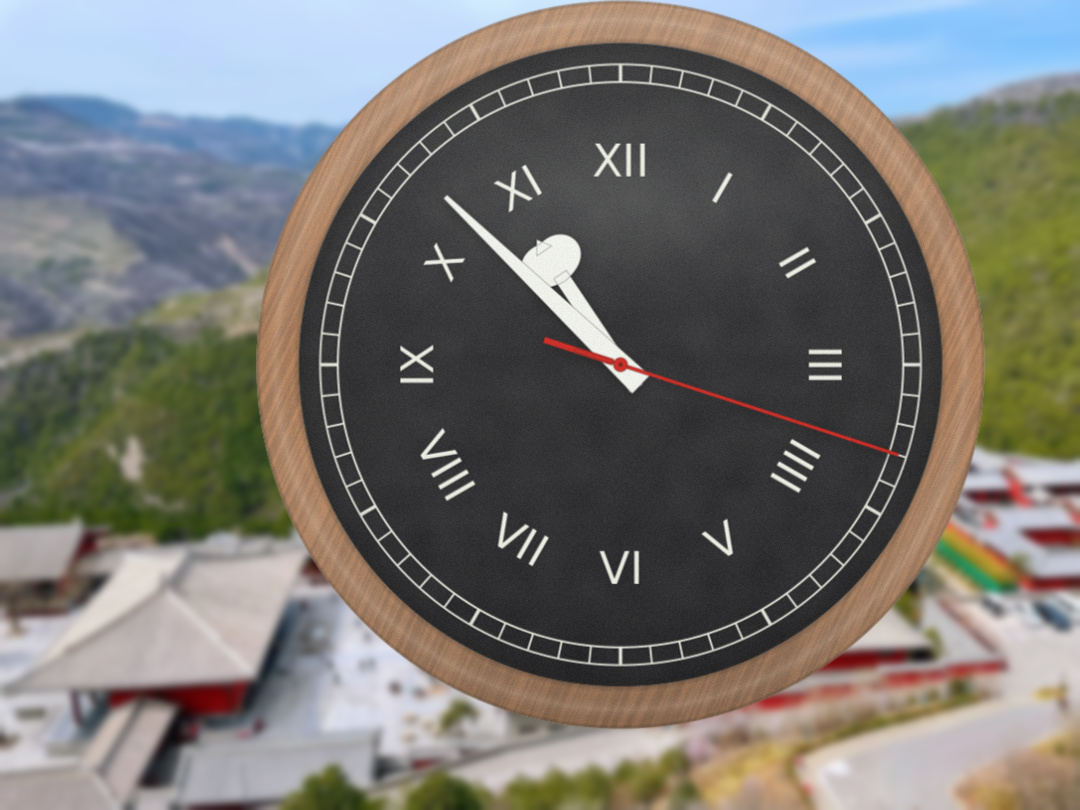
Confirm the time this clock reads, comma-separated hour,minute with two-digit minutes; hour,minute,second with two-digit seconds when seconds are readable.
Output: 10,52,18
